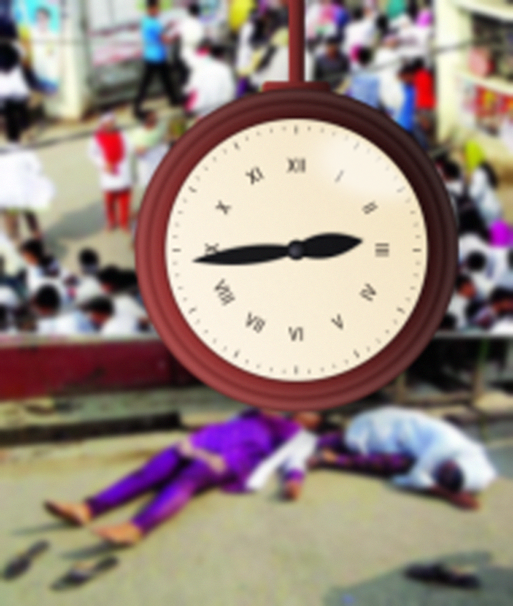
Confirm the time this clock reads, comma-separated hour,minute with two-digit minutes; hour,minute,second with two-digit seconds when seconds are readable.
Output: 2,44
